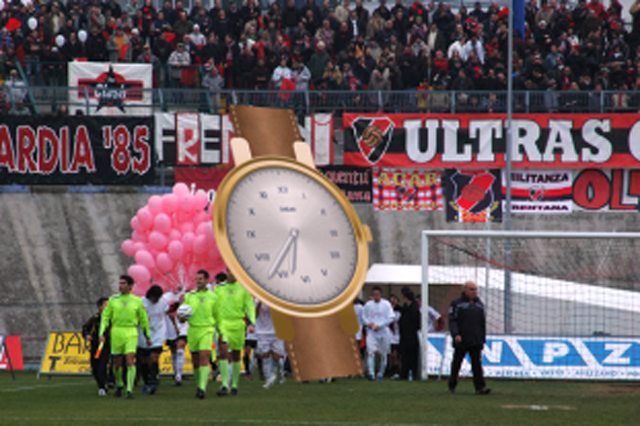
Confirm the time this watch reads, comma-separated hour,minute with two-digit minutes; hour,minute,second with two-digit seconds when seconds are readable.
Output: 6,37
